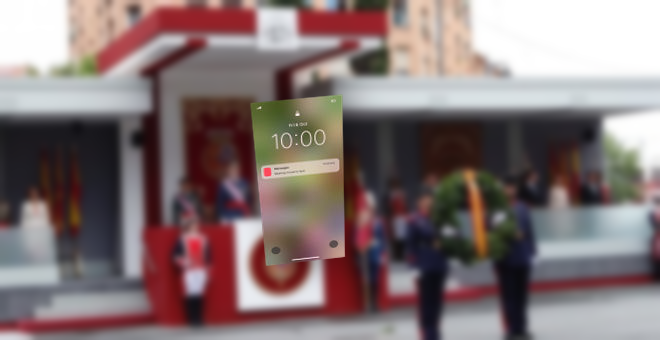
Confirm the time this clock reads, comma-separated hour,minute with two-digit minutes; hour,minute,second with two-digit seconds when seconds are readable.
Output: 10,00
